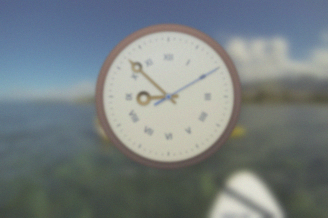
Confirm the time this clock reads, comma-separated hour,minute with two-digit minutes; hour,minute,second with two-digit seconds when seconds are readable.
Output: 8,52,10
